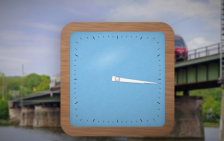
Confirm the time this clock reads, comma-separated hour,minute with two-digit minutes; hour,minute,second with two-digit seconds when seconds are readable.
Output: 3,16
